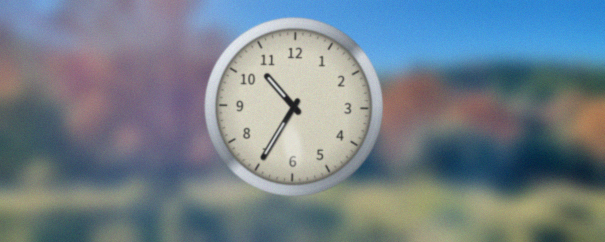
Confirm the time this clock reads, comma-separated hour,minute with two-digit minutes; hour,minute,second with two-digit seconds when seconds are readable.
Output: 10,35
